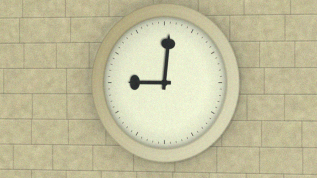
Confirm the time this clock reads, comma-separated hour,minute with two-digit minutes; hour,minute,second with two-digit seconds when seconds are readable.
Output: 9,01
